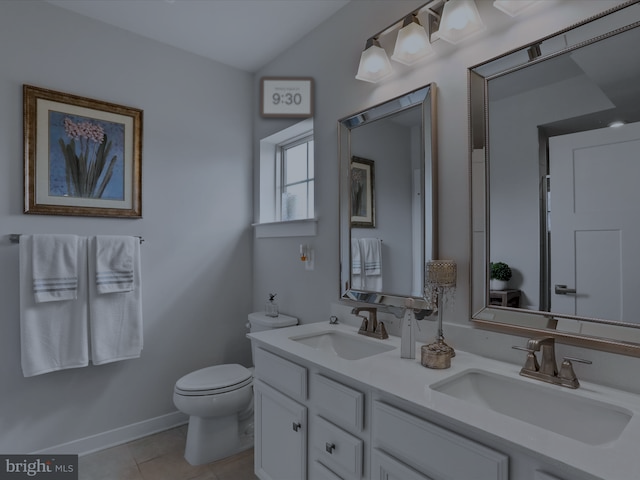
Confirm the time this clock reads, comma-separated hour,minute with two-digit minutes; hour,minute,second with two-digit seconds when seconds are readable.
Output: 9,30
